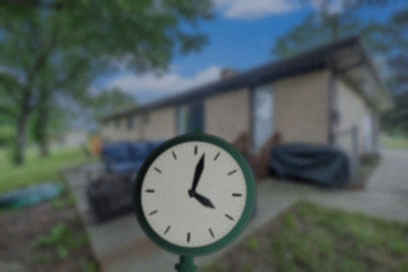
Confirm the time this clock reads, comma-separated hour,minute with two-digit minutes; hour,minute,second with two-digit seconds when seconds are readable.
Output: 4,02
